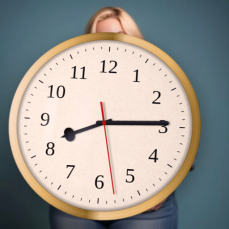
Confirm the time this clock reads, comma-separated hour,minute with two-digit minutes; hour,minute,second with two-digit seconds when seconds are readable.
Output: 8,14,28
